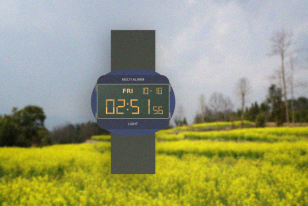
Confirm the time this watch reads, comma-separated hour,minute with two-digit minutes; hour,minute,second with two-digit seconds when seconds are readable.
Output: 2,51,56
